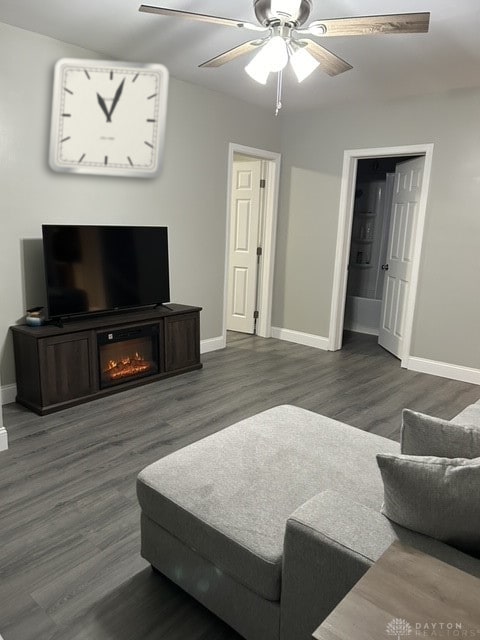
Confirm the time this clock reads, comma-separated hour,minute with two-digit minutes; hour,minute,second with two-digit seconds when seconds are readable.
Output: 11,03
